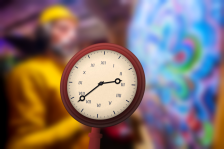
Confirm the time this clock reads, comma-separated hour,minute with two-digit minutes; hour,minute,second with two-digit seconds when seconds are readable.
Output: 2,38
